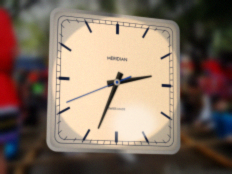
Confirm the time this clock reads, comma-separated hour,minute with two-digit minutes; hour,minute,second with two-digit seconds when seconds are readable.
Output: 2,33,41
